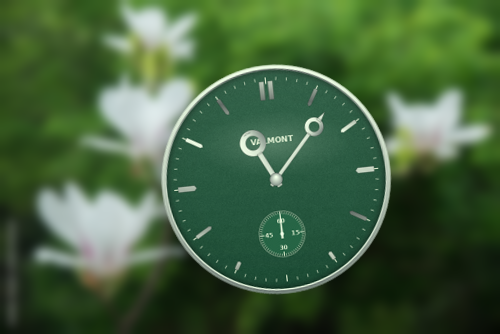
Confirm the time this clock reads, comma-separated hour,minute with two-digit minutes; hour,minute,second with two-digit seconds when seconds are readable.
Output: 11,07
